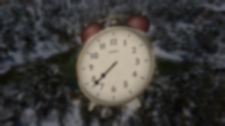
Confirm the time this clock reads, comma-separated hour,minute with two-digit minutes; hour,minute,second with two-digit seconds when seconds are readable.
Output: 7,38
